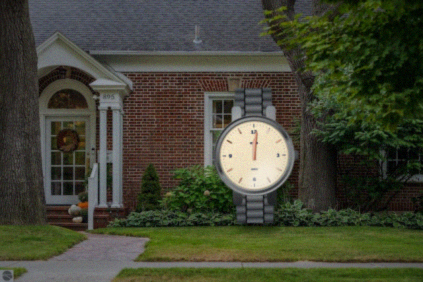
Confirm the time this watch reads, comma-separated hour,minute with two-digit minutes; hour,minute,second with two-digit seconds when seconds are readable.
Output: 12,01
